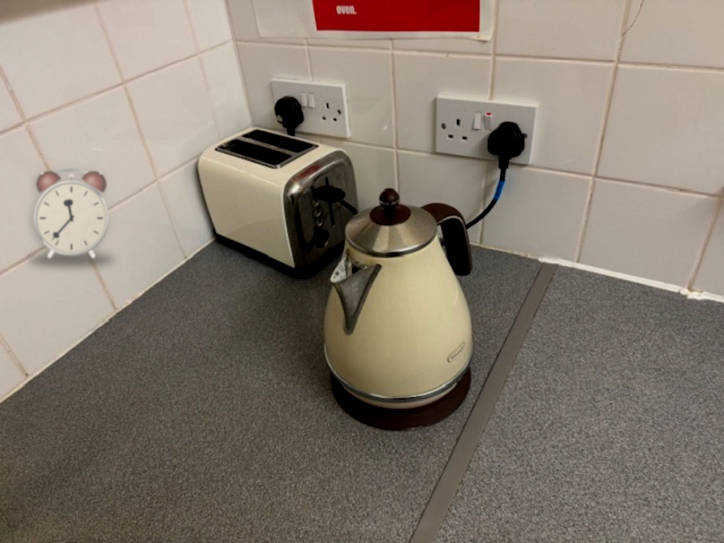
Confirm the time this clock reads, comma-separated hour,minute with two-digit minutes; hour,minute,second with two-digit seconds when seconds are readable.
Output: 11,37
